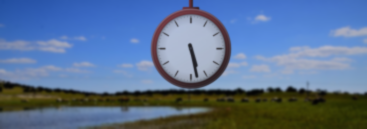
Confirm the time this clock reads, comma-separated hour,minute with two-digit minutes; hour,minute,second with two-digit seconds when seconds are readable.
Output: 5,28
